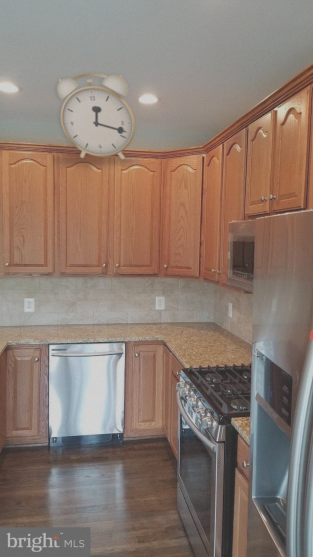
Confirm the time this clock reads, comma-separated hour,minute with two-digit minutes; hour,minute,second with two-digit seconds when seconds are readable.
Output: 12,18
